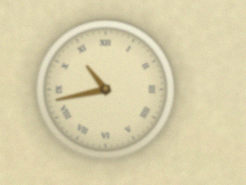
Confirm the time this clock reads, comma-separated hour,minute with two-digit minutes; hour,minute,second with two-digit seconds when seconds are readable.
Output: 10,43
